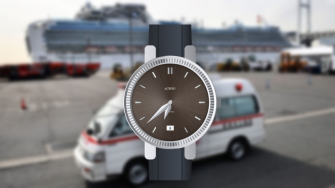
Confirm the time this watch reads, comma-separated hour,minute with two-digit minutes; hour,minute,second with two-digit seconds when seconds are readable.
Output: 6,38
